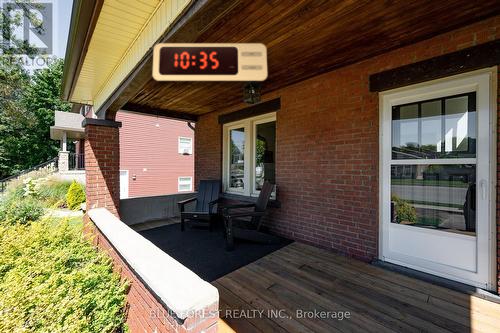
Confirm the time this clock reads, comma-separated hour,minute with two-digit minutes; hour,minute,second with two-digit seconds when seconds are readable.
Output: 10,35
